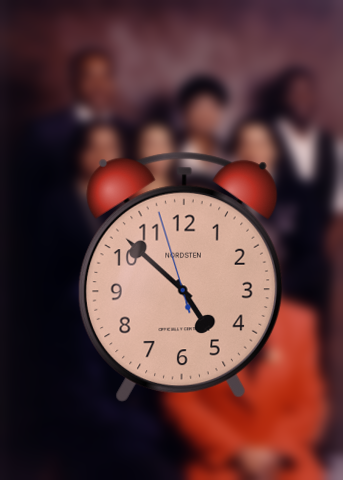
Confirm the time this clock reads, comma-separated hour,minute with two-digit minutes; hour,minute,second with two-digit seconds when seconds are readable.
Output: 4,51,57
